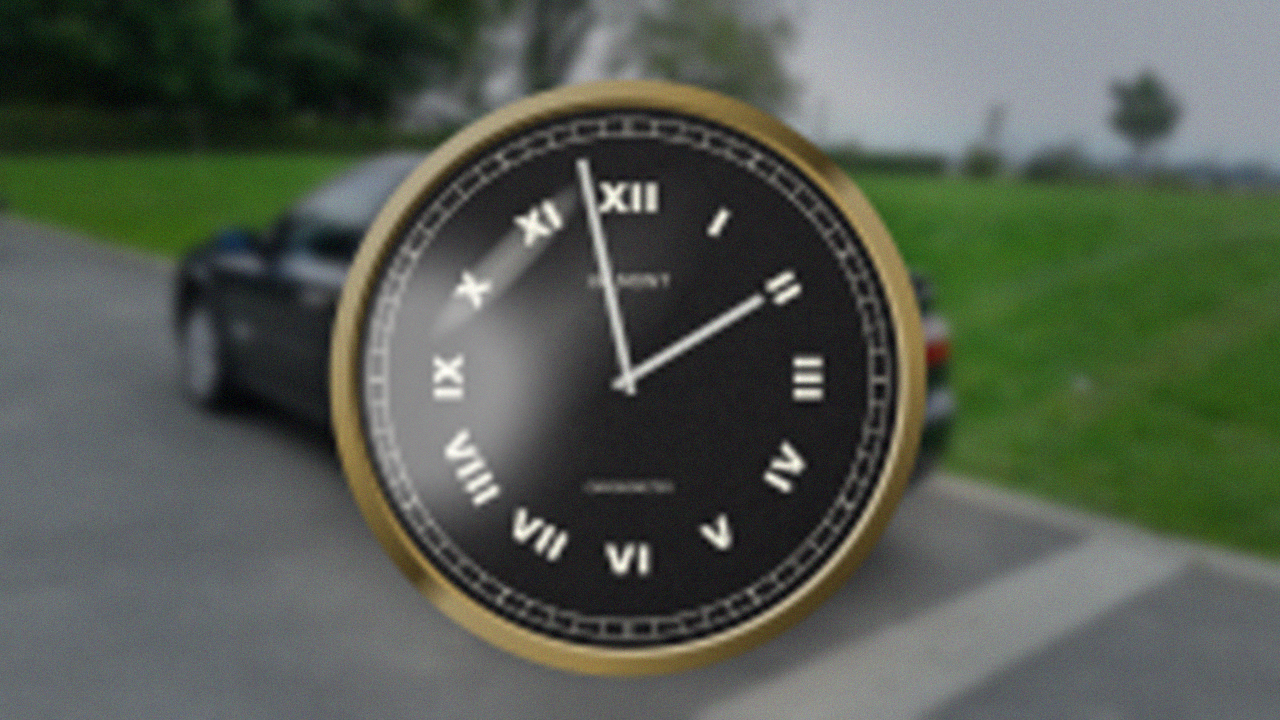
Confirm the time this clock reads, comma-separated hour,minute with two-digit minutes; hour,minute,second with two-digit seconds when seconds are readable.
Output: 1,58
